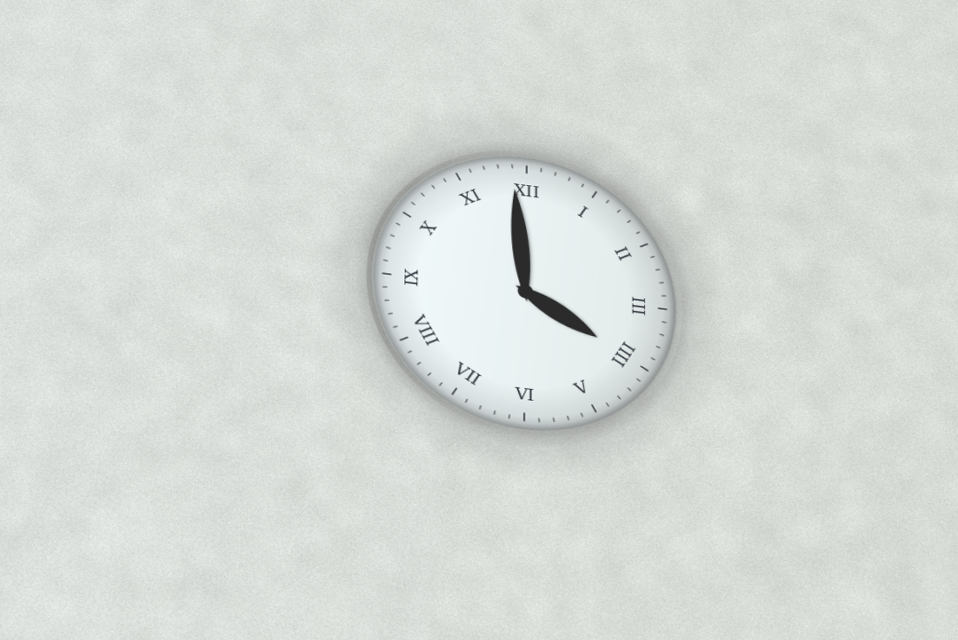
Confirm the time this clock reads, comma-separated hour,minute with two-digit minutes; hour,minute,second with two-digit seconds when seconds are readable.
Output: 3,59
